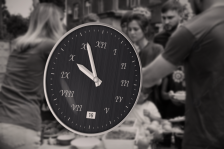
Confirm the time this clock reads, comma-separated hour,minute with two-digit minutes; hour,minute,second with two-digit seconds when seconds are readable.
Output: 9,56
